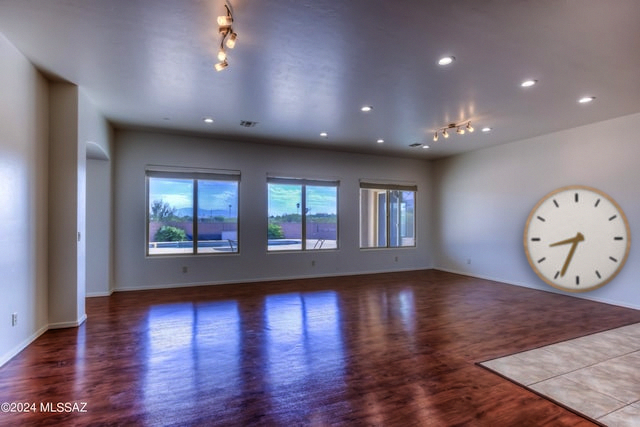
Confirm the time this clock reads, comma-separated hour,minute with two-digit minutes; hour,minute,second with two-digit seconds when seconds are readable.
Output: 8,34
